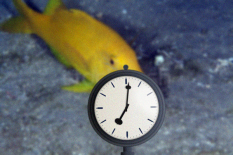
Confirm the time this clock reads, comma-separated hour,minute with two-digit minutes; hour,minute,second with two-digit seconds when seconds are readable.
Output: 7,01
